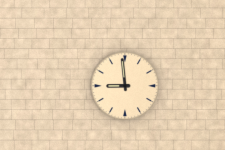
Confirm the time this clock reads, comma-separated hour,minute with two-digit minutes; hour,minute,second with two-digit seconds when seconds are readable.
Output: 8,59
